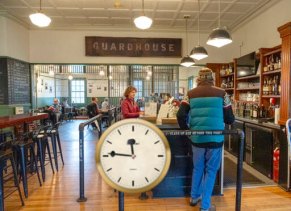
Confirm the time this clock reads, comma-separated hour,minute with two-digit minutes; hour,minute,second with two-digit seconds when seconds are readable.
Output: 11,46
